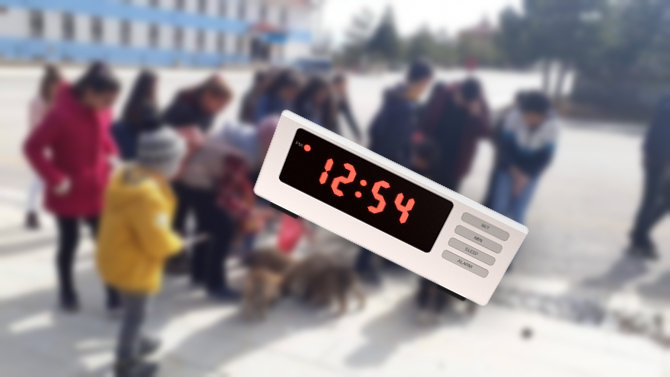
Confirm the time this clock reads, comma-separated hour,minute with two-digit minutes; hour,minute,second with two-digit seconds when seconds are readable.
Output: 12,54
